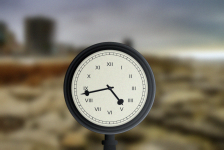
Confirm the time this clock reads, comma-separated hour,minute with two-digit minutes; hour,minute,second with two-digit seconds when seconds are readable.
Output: 4,43
